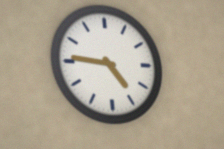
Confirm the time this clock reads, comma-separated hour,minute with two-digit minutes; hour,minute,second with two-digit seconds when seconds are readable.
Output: 4,46
